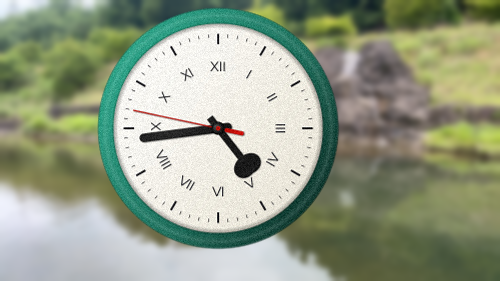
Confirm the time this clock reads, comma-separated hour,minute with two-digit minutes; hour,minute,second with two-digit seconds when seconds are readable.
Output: 4,43,47
